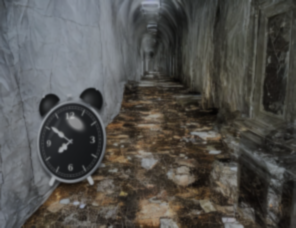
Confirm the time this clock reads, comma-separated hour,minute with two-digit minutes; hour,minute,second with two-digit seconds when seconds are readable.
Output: 7,51
